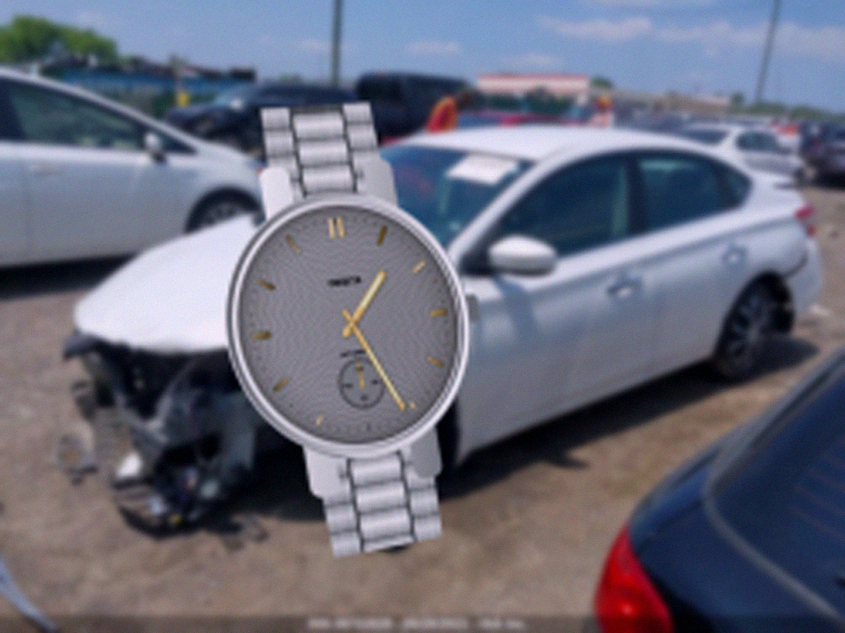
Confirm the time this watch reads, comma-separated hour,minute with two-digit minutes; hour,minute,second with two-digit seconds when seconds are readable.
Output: 1,26
